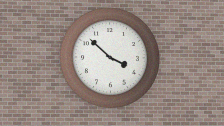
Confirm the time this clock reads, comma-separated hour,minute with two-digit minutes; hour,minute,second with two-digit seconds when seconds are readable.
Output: 3,52
